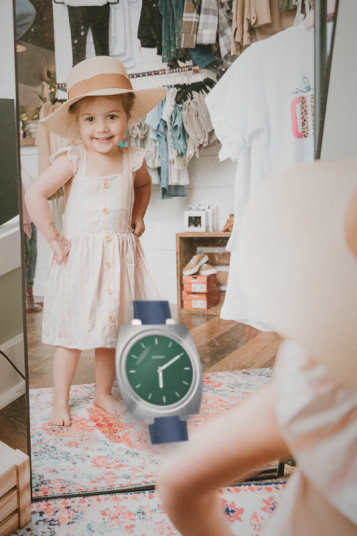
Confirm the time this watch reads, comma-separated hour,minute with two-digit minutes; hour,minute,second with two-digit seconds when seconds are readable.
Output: 6,10
